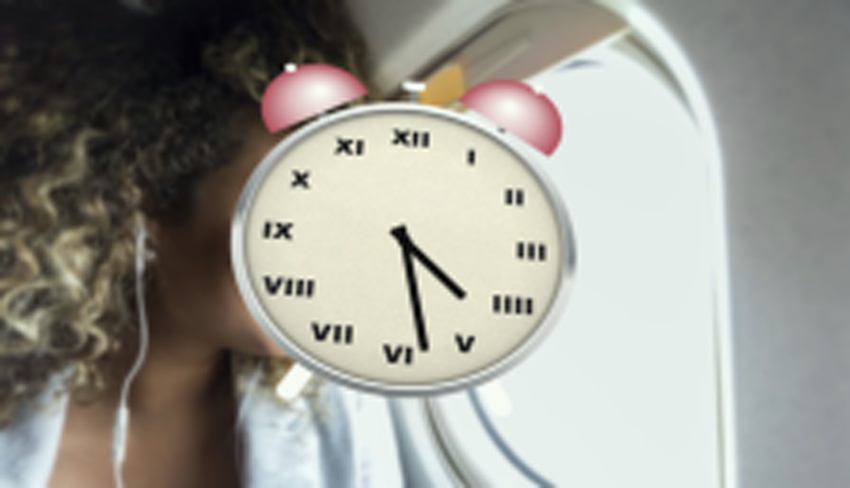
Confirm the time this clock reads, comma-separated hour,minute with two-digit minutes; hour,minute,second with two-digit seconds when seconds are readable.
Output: 4,28
